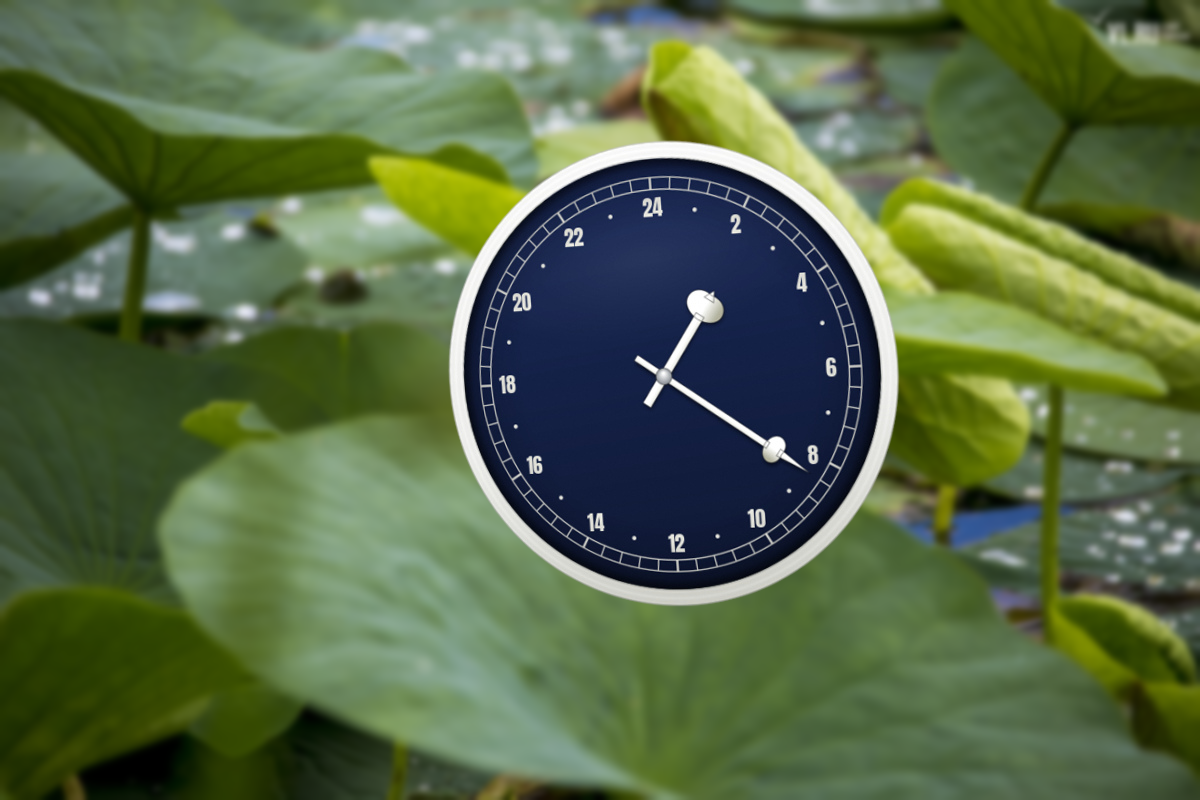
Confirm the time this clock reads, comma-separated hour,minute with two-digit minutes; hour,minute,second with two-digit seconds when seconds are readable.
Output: 2,21
